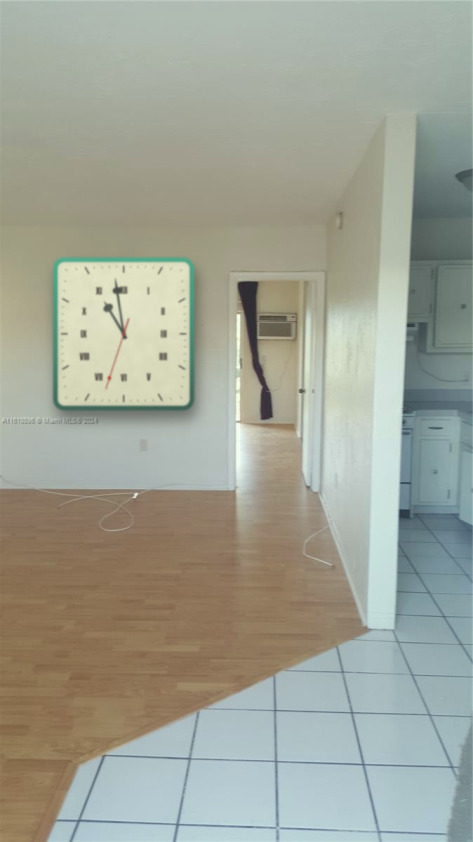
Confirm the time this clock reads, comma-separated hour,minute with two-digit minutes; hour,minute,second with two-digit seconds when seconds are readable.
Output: 10,58,33
